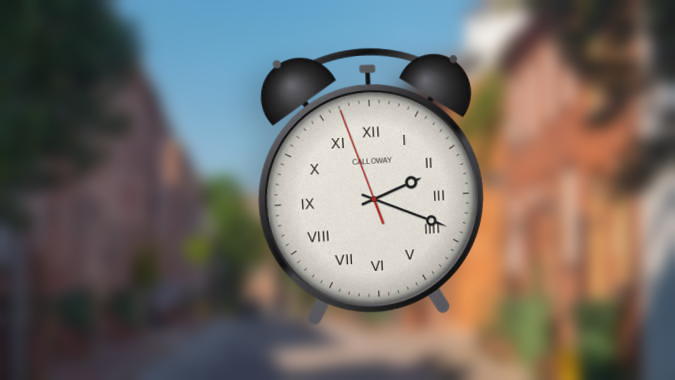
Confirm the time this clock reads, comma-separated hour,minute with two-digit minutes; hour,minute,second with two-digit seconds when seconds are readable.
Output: 2,18,57
